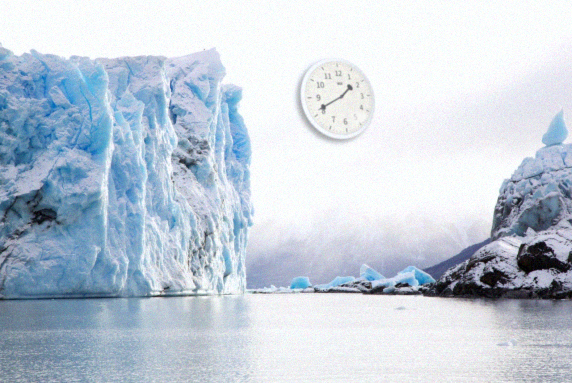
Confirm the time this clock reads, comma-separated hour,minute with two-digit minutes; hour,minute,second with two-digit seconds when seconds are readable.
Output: 1,41
